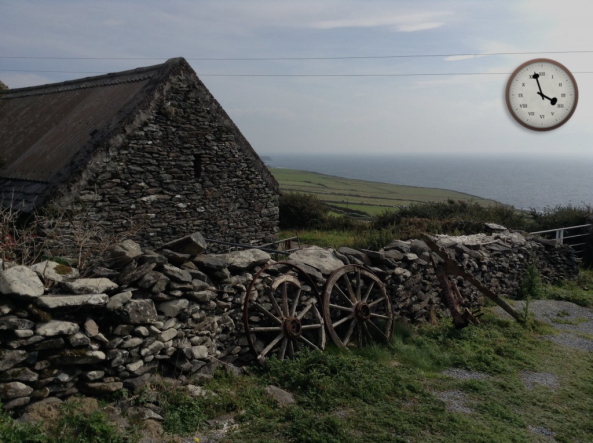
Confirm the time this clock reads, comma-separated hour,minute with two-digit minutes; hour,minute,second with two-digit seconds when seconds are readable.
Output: 3,57
